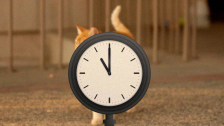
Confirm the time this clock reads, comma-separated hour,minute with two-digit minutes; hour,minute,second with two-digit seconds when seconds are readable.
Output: 11,00
